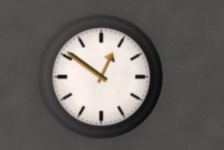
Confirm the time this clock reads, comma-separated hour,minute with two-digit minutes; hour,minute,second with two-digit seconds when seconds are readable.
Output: 12,51
